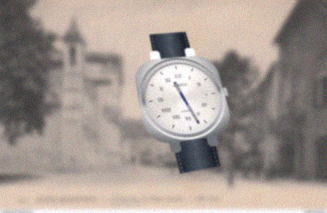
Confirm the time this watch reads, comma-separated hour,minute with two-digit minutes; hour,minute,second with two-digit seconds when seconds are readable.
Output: 11,27
